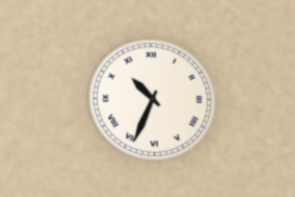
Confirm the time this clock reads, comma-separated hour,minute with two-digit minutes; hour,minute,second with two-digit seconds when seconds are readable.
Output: 10,34
